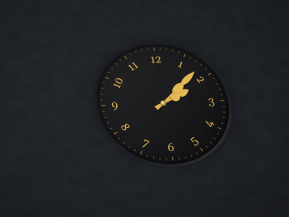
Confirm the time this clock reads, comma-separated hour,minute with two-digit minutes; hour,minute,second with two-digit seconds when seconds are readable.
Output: 2,08
